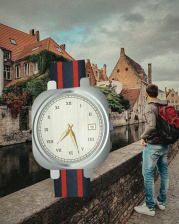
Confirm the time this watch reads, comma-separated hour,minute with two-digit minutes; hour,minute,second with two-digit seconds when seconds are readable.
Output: 7,27
